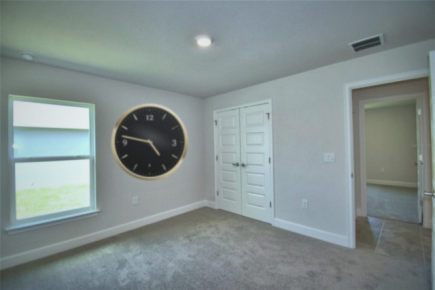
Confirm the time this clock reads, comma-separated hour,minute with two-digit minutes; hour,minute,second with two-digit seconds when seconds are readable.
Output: 4,47
